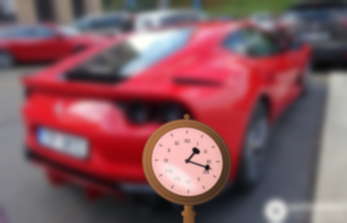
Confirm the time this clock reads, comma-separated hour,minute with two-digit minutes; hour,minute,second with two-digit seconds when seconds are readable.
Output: 1,18
